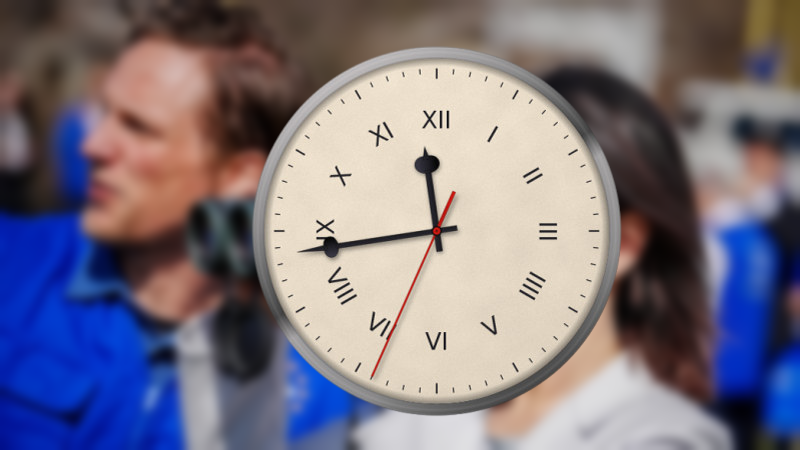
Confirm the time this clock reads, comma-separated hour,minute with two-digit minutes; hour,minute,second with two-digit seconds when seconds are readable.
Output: 11,43,34
